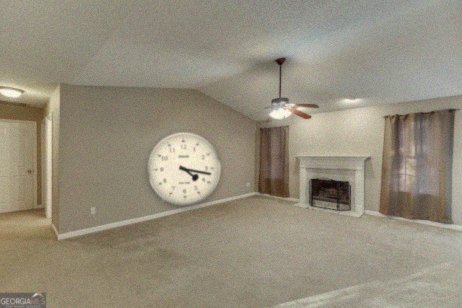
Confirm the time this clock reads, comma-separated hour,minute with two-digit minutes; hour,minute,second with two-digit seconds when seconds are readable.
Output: 4,17
